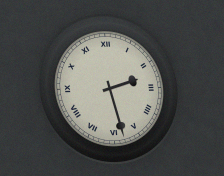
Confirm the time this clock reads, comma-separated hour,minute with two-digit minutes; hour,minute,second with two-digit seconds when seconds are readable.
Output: 2,28
